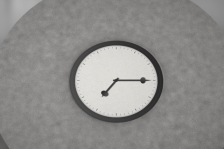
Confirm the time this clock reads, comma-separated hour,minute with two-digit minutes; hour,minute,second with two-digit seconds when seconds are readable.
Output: 7,15
